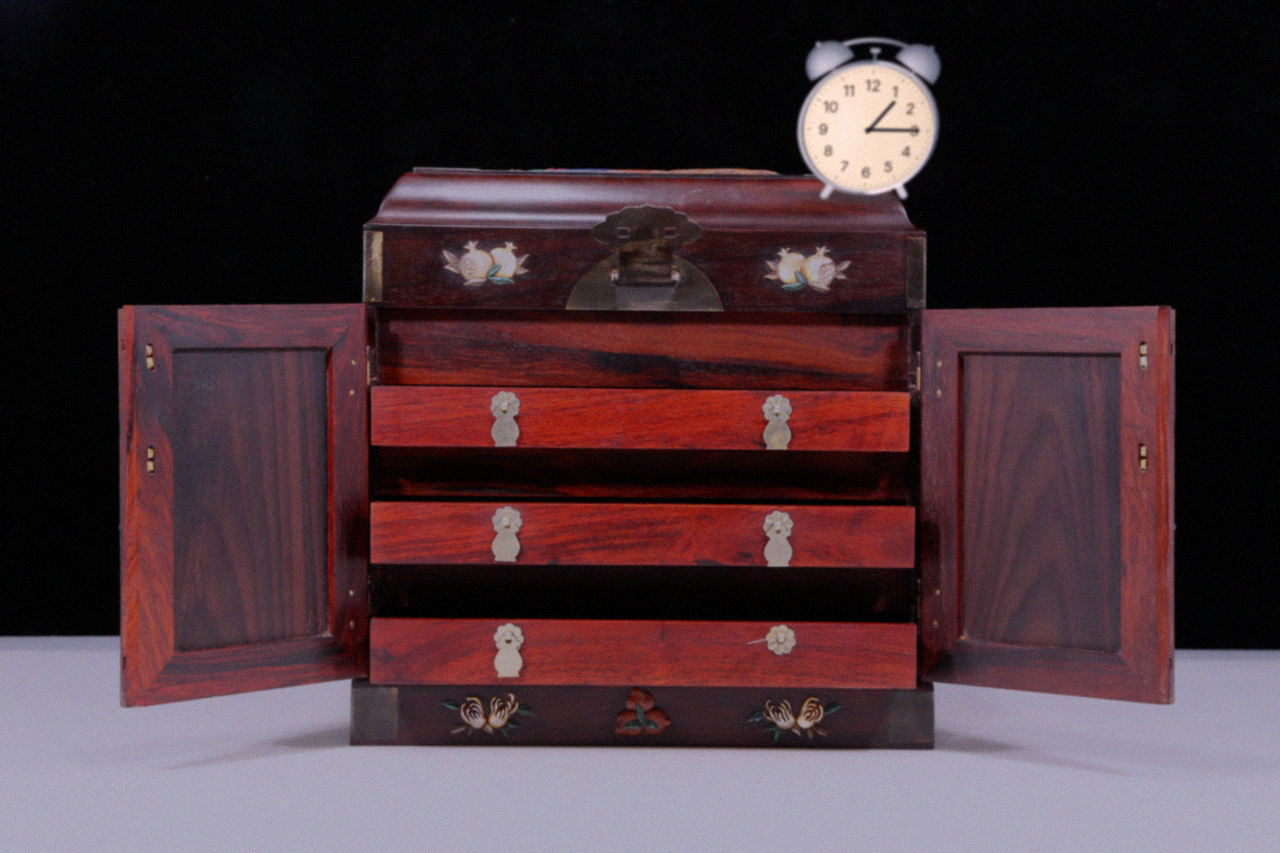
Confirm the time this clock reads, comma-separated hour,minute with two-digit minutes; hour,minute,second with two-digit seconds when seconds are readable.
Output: 1,15
